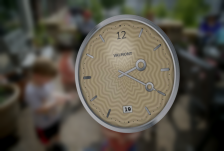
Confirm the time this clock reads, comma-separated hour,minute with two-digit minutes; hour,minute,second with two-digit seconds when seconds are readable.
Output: 2,20
